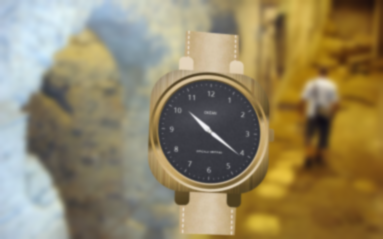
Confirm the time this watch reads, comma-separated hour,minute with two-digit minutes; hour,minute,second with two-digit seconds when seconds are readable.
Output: 10,21
